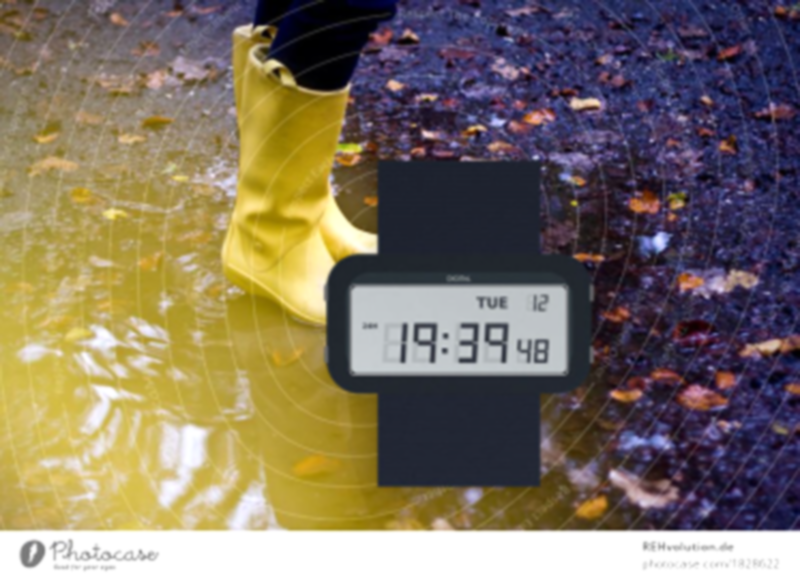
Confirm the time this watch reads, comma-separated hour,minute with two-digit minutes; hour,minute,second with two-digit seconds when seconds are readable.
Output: 19,39,48
